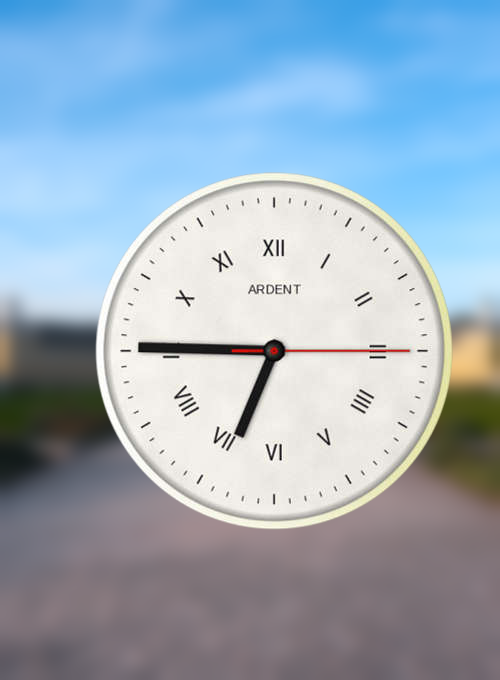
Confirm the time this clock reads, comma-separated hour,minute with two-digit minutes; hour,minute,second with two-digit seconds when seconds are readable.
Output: 6,45,15
